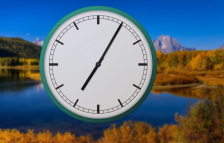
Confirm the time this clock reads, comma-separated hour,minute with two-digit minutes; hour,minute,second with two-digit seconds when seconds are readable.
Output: 7,05
